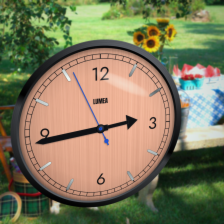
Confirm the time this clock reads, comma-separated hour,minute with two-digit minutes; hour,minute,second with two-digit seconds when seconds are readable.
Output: 2,43,56
